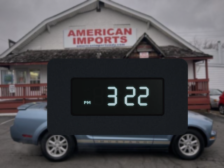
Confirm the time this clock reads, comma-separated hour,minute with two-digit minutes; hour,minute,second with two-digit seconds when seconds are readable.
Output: 3,22
